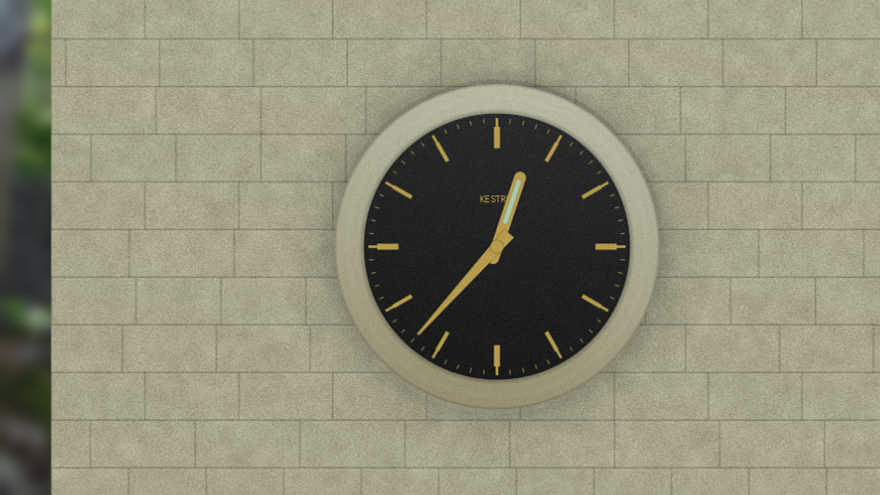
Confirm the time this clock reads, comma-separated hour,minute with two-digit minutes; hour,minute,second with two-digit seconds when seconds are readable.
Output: 12,37
